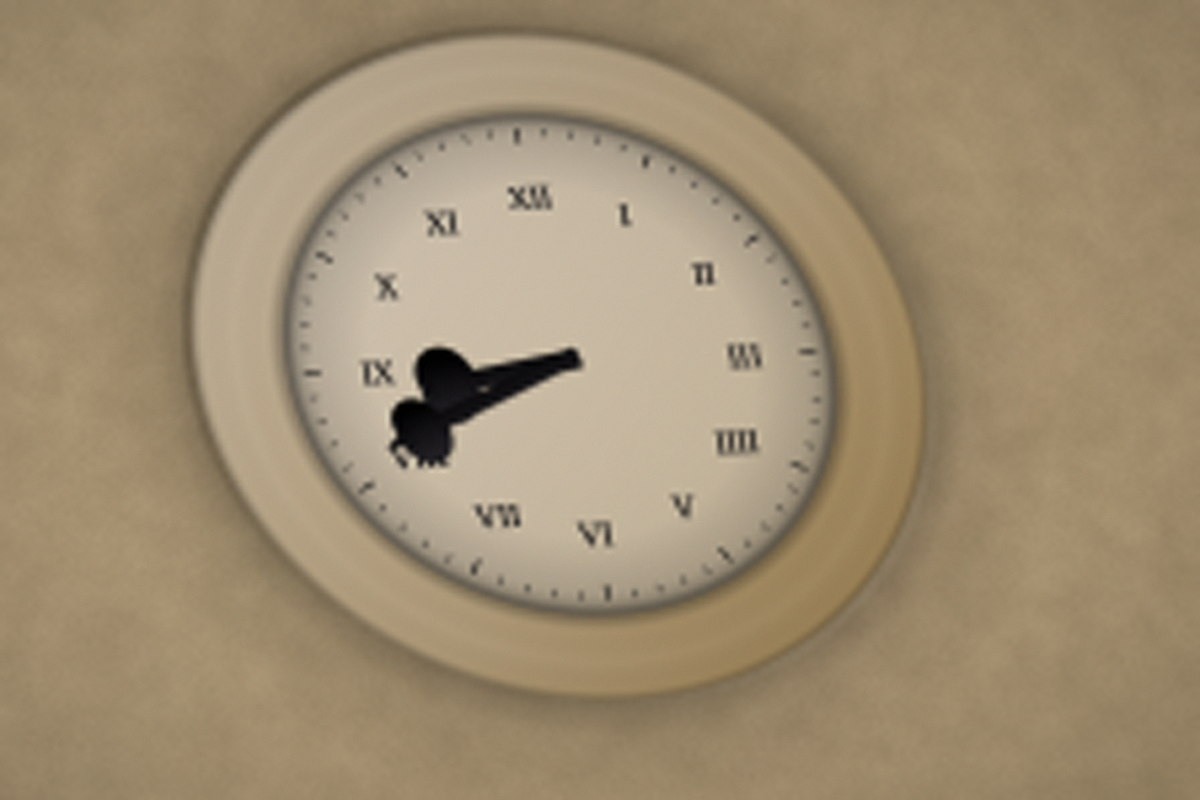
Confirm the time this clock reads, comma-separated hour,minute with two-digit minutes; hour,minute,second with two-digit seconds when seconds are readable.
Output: 8,41
